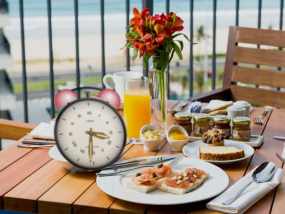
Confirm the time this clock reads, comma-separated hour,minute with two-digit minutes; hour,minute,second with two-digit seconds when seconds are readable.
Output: 3,31
